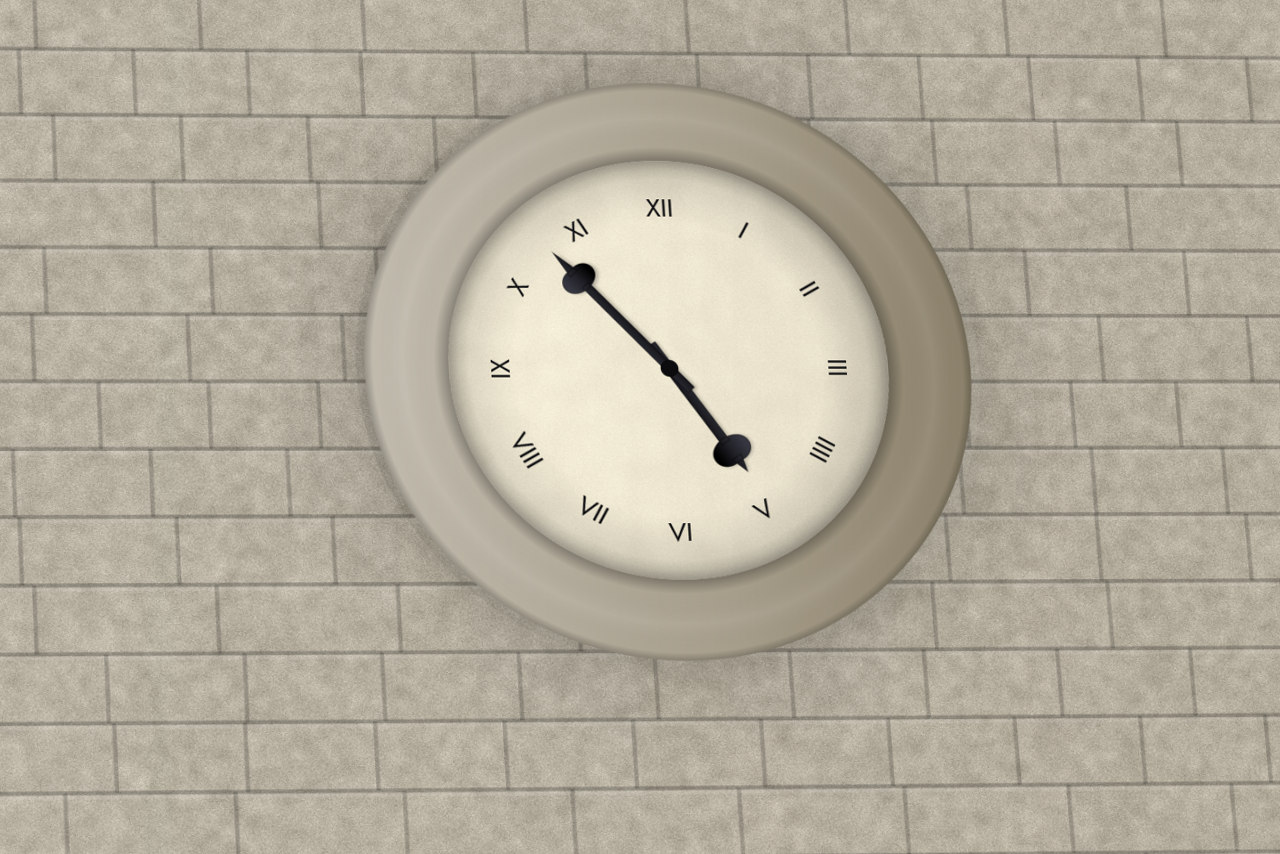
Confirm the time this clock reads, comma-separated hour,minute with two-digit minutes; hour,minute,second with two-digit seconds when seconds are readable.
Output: 4,53
